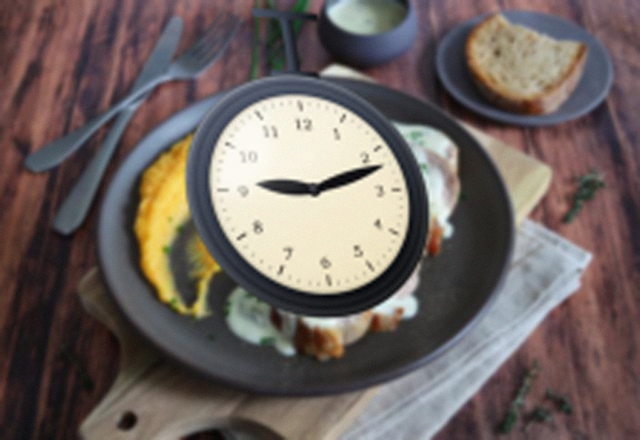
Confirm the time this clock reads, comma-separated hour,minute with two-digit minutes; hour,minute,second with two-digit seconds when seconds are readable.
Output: 9,12
